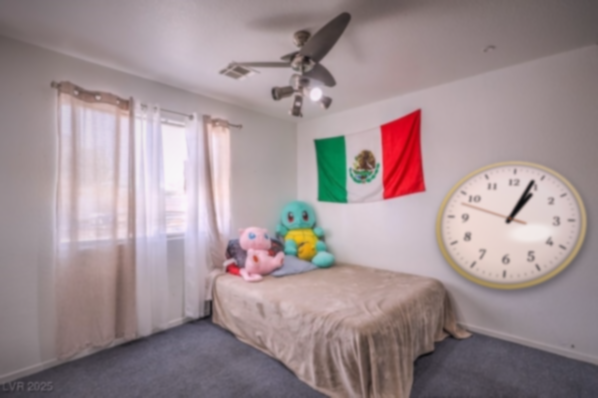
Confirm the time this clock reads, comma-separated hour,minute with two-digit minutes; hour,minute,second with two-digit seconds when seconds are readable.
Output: 1,03,48
